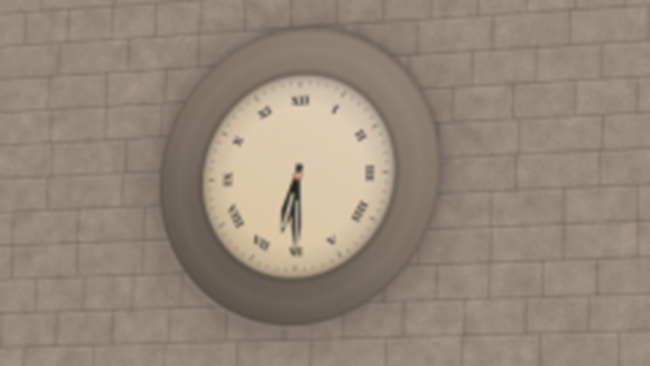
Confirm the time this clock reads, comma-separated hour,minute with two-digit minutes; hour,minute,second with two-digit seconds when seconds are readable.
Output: 6,30
